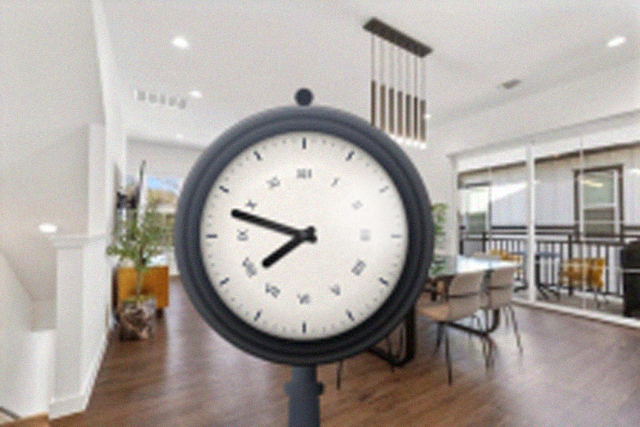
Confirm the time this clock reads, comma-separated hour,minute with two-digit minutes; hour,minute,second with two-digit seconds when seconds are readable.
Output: 7,48
